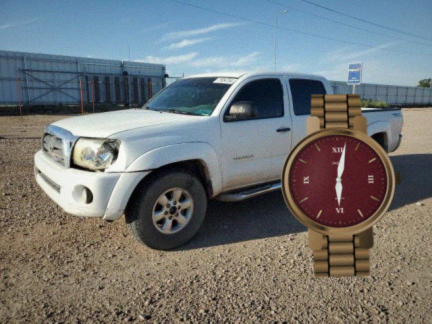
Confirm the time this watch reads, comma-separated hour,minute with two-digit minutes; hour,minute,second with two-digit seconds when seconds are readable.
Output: 6,02
